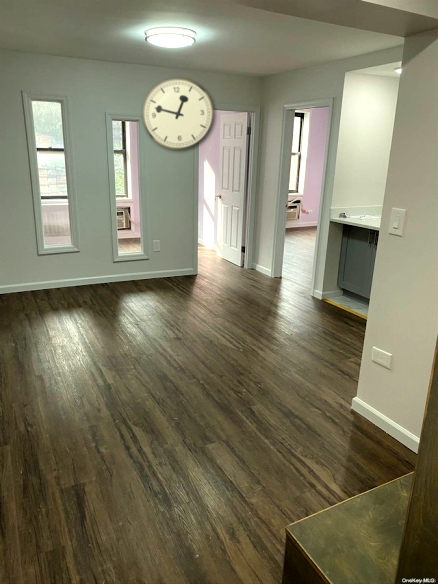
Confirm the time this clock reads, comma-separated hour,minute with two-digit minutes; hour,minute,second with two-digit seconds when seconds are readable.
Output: 12,48
